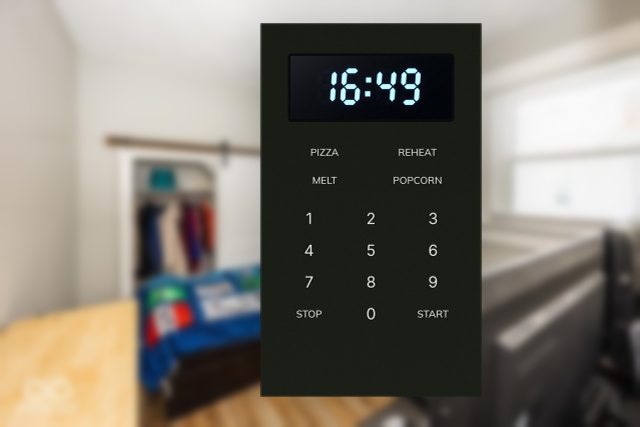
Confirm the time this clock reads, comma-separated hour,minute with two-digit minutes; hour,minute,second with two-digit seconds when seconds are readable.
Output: 16,49
